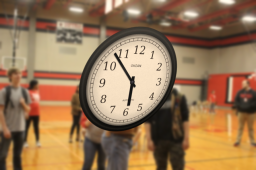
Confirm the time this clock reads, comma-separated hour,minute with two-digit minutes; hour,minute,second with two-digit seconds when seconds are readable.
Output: 5,53
